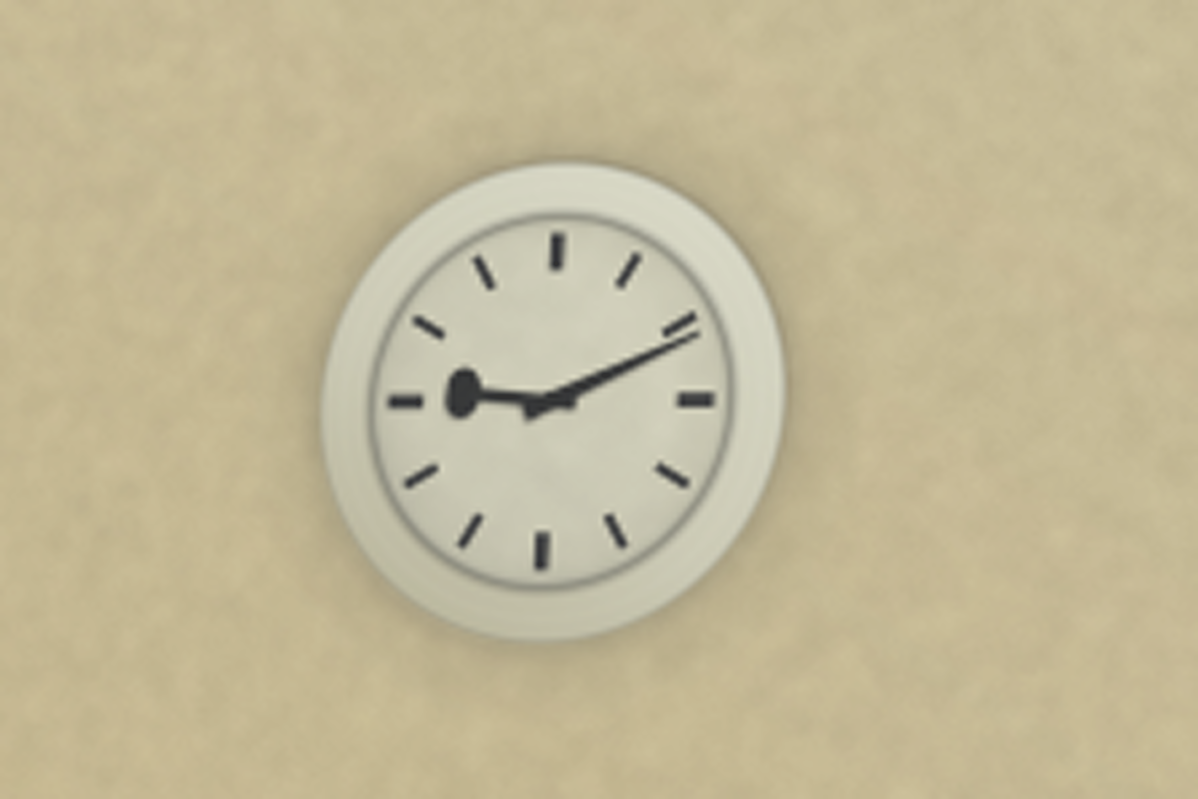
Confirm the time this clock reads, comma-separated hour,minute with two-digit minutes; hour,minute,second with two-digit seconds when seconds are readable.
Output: 9,11
